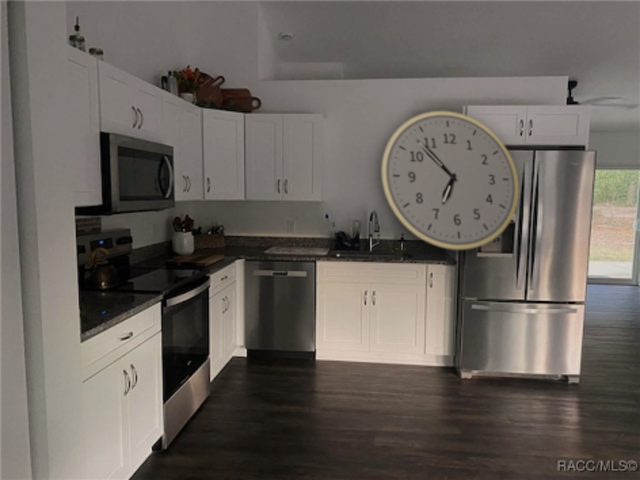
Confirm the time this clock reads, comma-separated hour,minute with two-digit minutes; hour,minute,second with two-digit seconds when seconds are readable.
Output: 6,53
